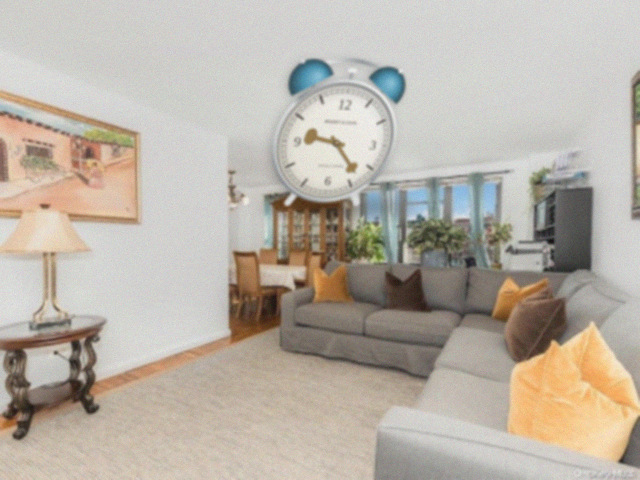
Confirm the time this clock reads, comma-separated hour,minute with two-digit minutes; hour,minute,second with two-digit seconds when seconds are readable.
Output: 9,23
